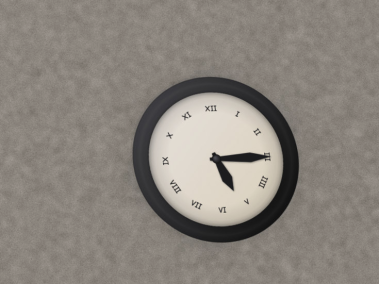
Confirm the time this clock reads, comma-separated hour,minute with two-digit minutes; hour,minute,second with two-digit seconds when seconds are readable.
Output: 5,15
